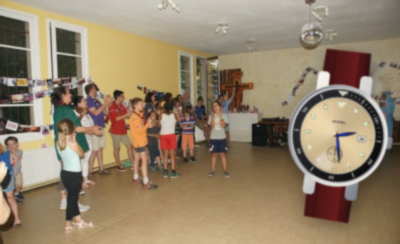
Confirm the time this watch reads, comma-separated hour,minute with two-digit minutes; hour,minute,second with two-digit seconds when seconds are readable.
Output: 2,28
